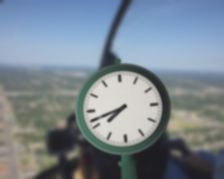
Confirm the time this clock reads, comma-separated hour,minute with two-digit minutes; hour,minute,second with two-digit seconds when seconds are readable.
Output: 7,42
